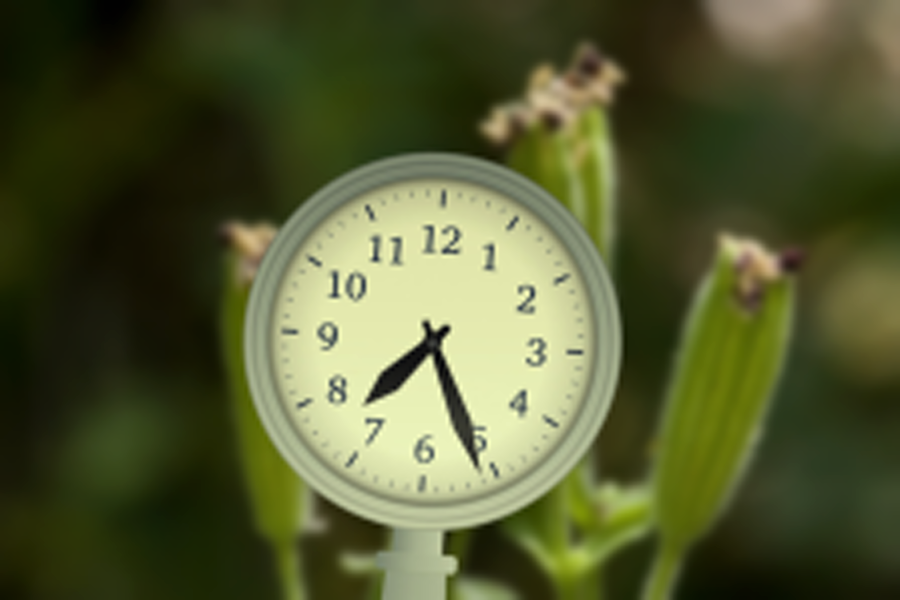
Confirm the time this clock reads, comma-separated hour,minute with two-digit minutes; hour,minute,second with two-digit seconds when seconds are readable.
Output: 7,26
